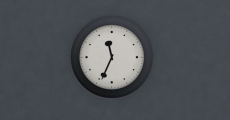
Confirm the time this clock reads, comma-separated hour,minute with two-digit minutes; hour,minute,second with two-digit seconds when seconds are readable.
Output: 11,34
